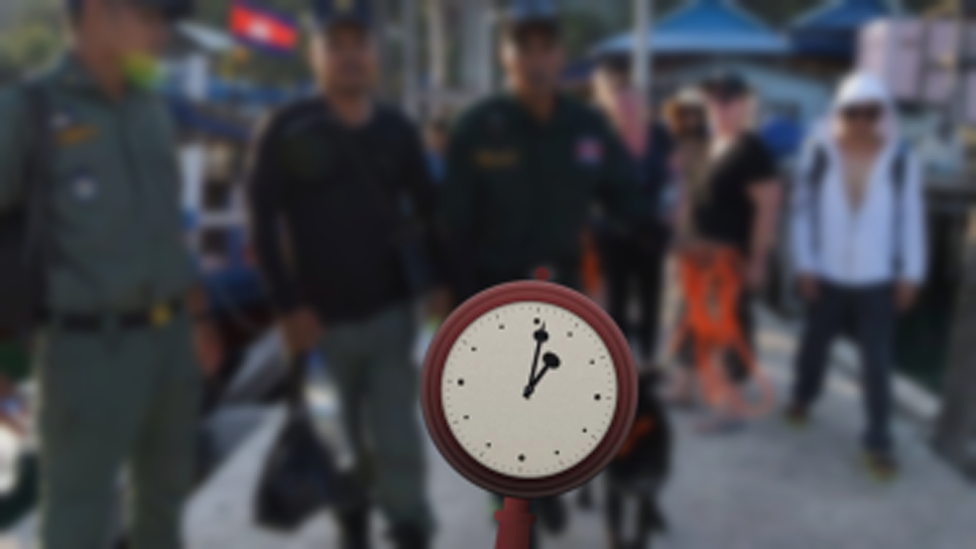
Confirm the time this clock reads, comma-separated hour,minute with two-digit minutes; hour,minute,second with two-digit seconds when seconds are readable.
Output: 1,01
